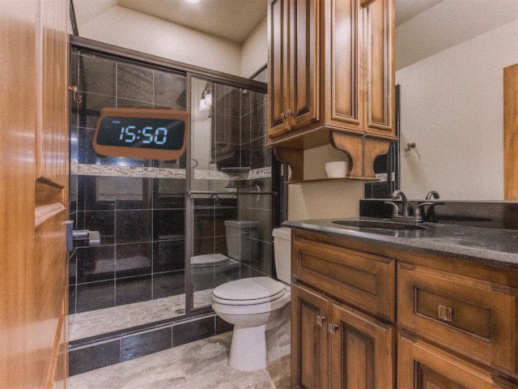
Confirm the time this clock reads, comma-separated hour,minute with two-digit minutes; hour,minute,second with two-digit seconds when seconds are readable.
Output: 15,50
